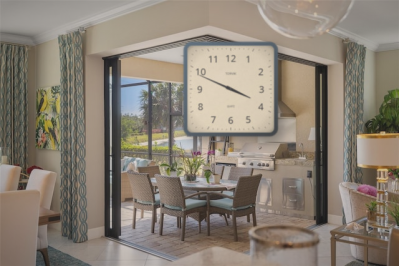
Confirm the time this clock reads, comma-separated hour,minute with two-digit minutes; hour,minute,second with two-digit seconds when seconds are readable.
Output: 3,49
